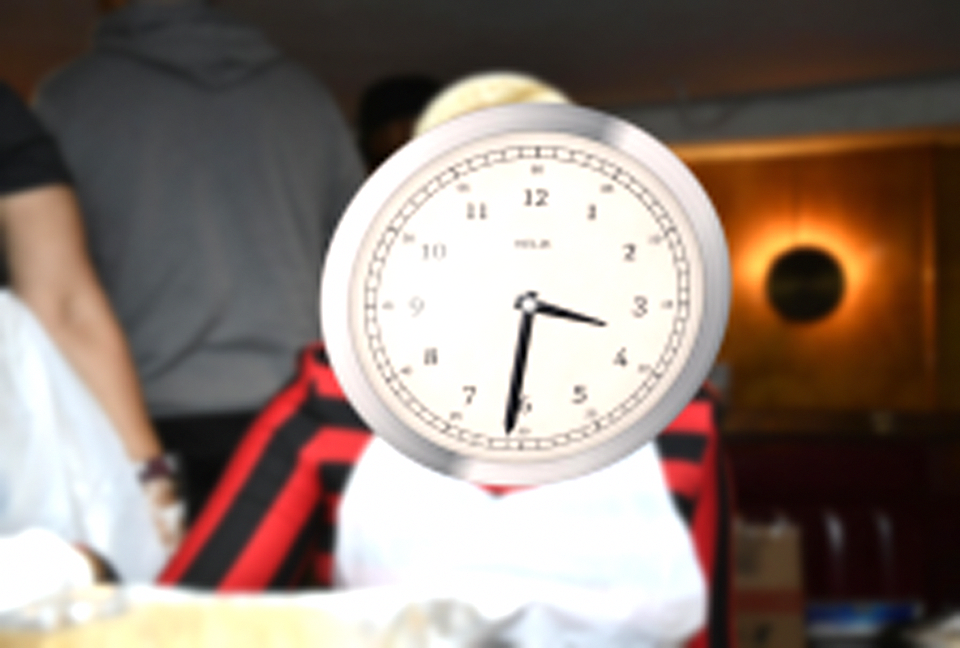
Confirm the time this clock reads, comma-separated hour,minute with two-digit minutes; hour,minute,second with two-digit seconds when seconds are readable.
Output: 3,31
